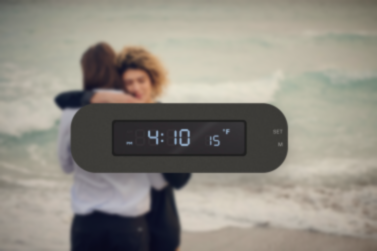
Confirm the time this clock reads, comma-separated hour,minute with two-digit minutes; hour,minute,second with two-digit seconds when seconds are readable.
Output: 4,10
